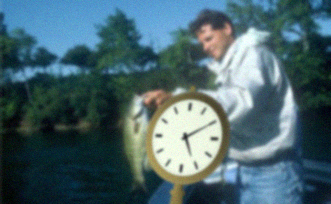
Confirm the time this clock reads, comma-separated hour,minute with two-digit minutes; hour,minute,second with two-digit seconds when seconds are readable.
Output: 5,10
